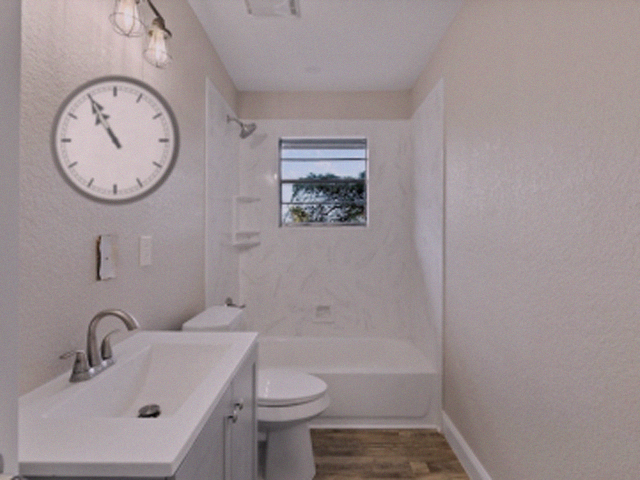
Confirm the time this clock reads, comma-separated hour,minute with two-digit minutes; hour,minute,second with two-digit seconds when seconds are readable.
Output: 10,55
